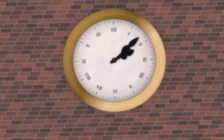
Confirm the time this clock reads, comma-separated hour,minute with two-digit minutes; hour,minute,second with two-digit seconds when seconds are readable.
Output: 2,08
